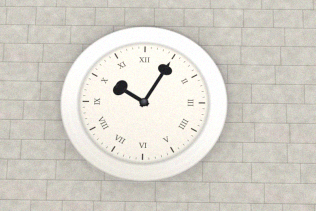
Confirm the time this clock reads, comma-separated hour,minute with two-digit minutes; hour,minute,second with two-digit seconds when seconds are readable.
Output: 10,05
